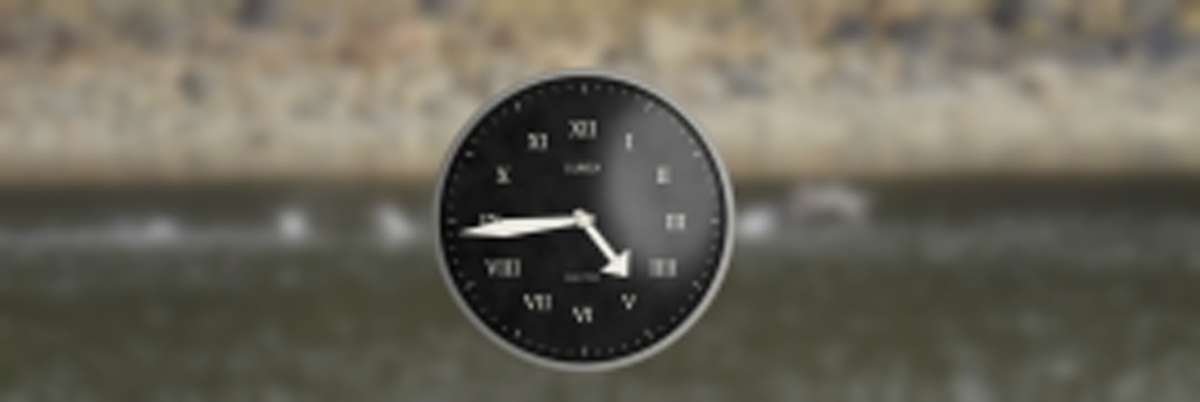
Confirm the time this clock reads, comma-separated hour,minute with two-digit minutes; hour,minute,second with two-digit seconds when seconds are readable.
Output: 4,44
